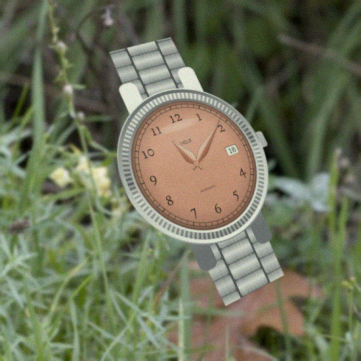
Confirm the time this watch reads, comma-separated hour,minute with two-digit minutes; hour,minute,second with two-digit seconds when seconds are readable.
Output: 11,09
